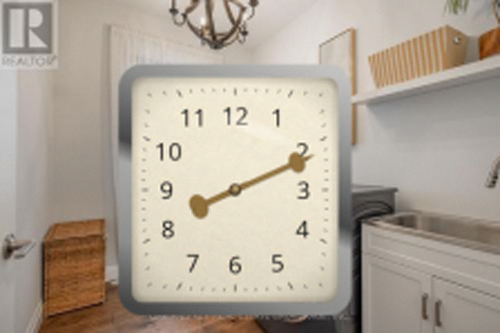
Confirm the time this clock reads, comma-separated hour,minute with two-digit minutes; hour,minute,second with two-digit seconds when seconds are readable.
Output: 8,11
